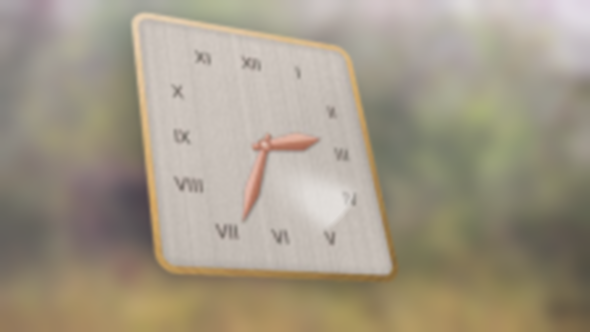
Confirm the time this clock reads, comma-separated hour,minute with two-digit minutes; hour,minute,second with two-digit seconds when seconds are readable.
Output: 2,34
